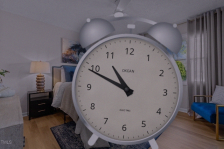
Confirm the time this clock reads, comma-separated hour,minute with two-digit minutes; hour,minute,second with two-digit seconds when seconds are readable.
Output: 10,49
